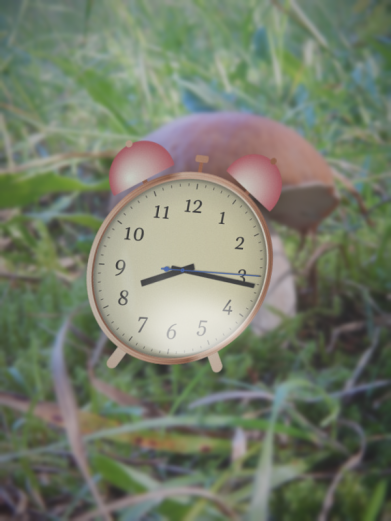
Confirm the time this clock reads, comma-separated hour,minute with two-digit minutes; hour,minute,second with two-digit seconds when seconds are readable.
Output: 8,16,15
